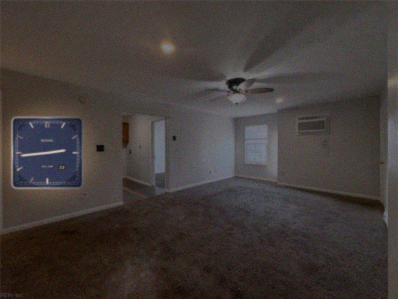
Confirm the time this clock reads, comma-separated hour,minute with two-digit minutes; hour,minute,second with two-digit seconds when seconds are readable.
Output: 2,44
